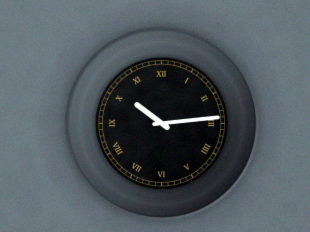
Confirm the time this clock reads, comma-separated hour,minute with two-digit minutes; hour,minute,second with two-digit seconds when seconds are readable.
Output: 10,14
